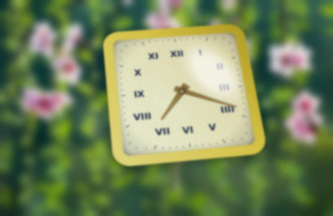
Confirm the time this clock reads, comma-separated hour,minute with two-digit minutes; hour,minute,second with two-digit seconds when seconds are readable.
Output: 7,19
